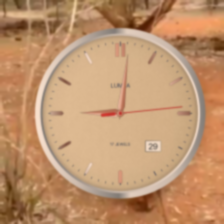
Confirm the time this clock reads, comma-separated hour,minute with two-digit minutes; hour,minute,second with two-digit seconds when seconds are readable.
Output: 9,01,14
